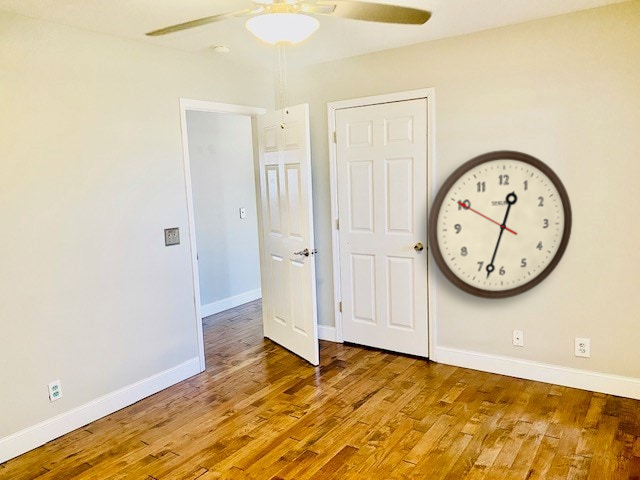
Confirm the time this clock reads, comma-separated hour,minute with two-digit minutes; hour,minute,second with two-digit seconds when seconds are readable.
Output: 12,32,50
